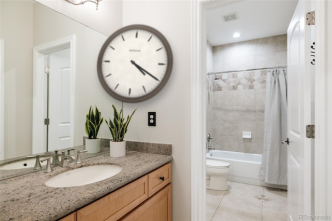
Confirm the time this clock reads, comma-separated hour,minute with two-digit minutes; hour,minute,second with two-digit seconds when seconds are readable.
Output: 4,20
